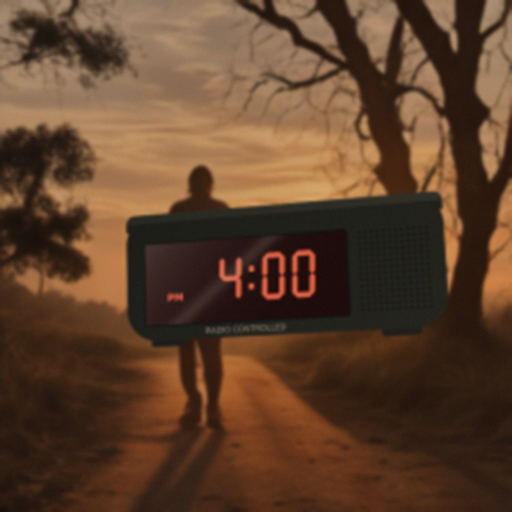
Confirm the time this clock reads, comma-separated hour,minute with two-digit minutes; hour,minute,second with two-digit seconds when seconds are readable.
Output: 4,00
